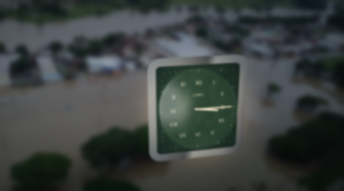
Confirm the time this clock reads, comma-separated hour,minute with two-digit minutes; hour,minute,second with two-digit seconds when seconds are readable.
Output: 3,15
